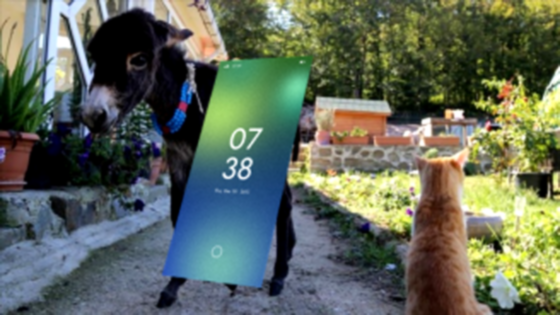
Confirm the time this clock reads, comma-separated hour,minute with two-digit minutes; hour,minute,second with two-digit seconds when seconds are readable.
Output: 7,38
